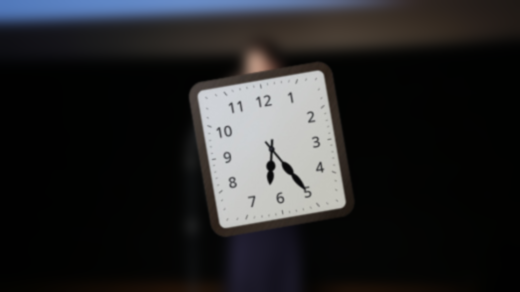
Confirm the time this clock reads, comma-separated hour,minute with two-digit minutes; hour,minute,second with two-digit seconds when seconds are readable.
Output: 6,25
